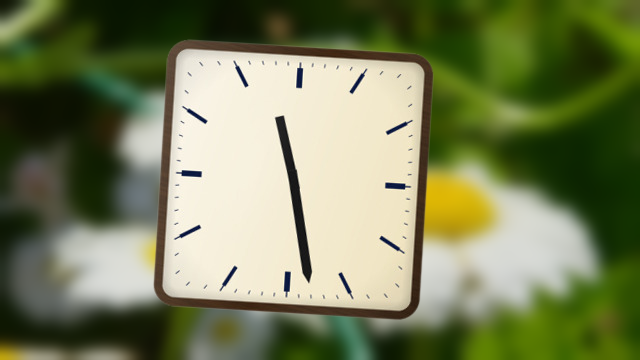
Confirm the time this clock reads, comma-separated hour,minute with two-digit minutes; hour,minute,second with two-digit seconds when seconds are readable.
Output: 11,28
